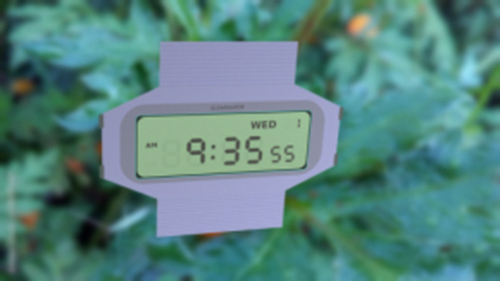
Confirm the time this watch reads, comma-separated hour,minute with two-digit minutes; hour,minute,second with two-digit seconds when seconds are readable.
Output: 9,35,55
